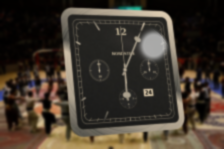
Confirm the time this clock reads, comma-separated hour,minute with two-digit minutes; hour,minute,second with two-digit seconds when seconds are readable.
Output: 6,05
